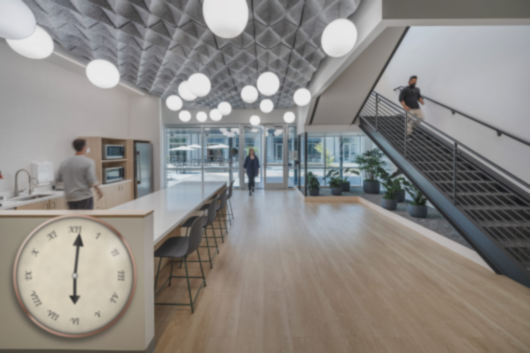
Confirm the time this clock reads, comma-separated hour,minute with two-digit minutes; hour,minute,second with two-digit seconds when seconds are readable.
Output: 6,01
